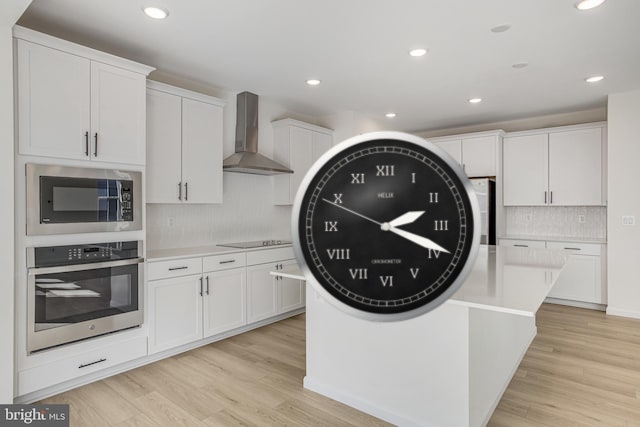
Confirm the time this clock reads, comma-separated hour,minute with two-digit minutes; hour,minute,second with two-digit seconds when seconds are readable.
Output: 2,18,49
